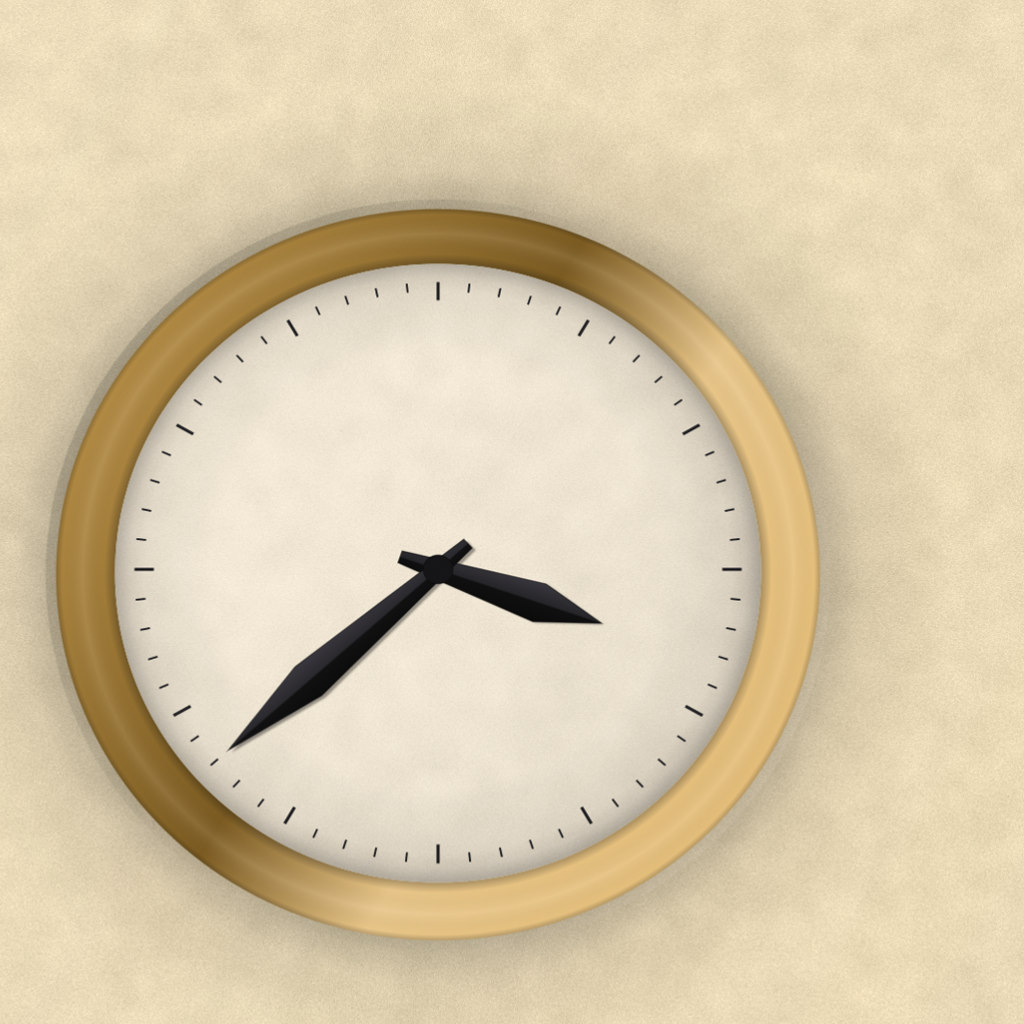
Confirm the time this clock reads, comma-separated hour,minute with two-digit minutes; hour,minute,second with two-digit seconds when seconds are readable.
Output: 3,38
